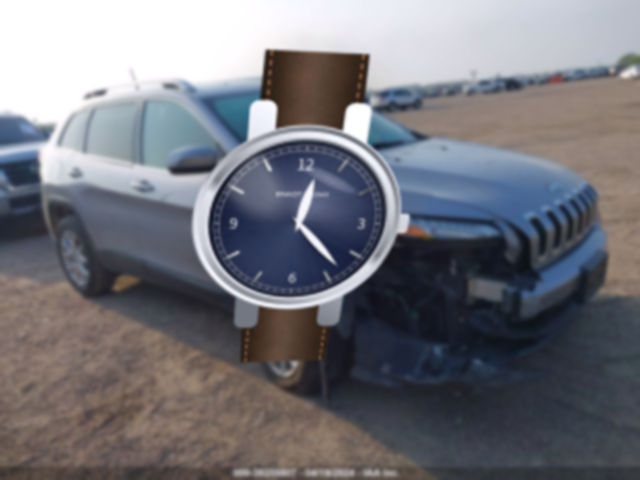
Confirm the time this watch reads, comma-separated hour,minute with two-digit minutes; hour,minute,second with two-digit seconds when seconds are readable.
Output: 12,23
